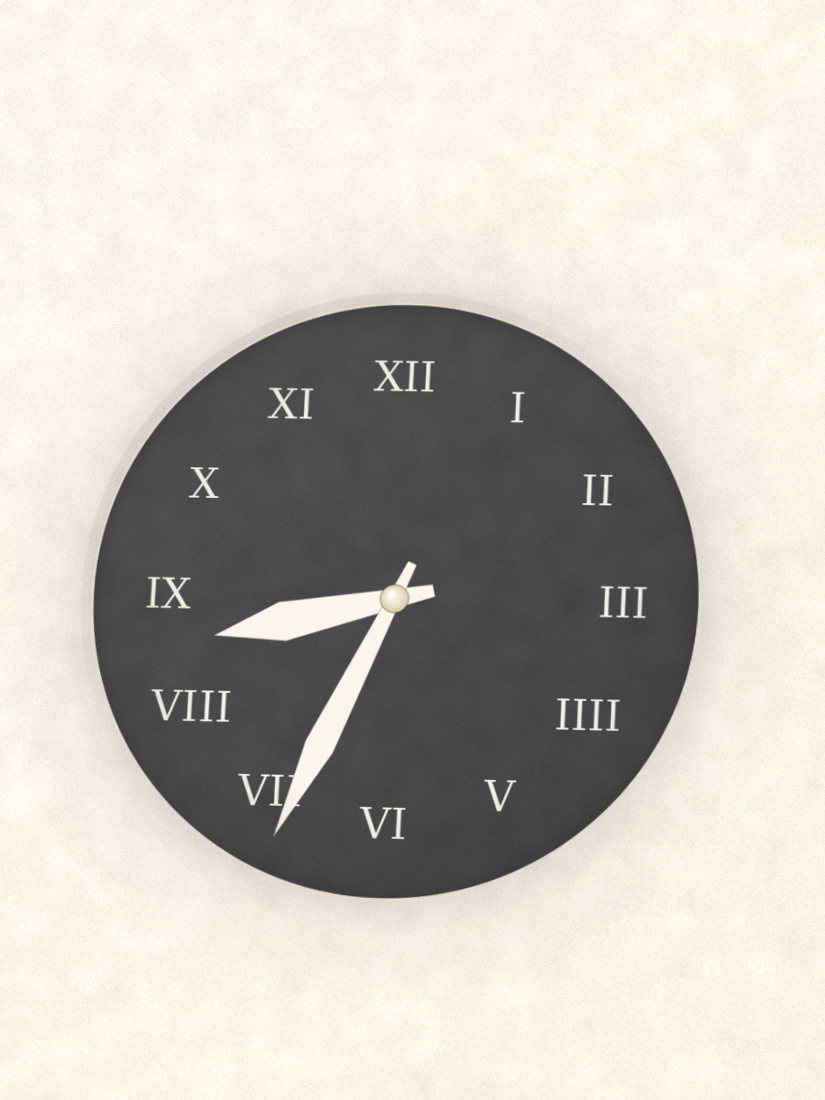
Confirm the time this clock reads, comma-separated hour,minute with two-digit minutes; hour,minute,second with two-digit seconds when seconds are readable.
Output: 8,34
